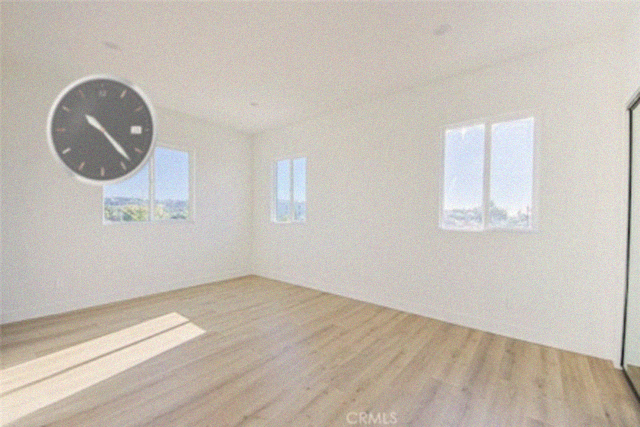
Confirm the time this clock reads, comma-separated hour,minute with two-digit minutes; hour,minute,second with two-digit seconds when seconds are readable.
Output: 10,23
